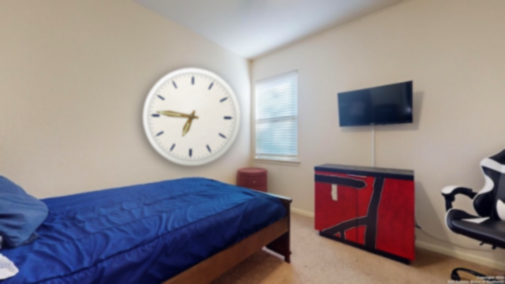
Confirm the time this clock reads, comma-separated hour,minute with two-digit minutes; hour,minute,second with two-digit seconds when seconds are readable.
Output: 6,46
